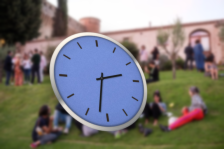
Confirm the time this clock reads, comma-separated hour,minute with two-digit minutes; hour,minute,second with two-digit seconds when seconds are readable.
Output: 2,32
